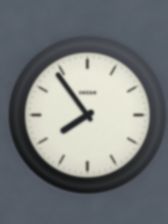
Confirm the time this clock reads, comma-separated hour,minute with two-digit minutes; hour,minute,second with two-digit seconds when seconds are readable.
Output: 7,54
